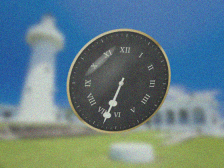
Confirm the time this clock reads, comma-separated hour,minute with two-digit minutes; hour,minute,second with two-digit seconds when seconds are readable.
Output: 6,33
